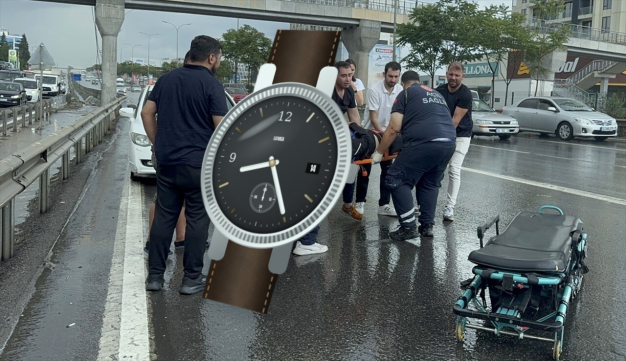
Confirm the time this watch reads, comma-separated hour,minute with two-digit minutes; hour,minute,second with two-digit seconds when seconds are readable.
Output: 8,25
